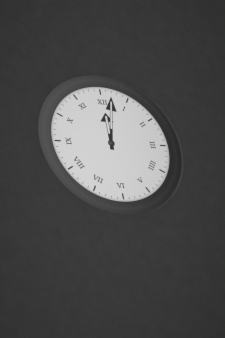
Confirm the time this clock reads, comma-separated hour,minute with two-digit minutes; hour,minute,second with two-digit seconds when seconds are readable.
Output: 12,02
